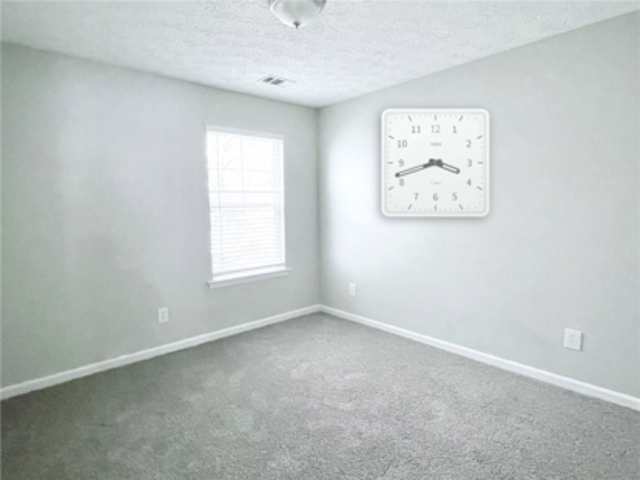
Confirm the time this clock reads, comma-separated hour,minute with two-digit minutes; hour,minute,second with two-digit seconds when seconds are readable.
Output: 3,42
